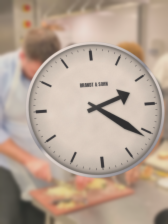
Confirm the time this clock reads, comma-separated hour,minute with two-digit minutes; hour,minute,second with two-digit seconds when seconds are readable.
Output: 2,21
